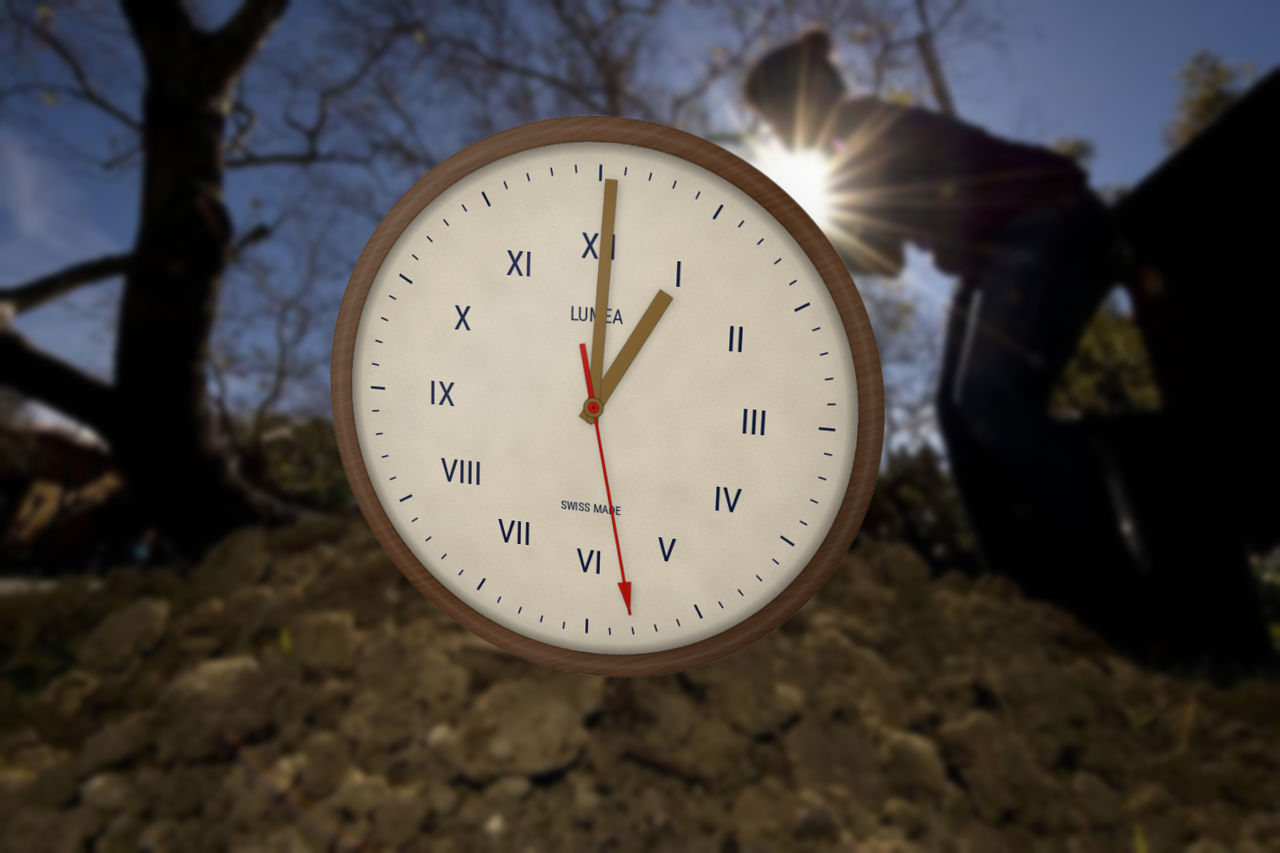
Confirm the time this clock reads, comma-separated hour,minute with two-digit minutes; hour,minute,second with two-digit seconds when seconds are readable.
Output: 1,00,28
